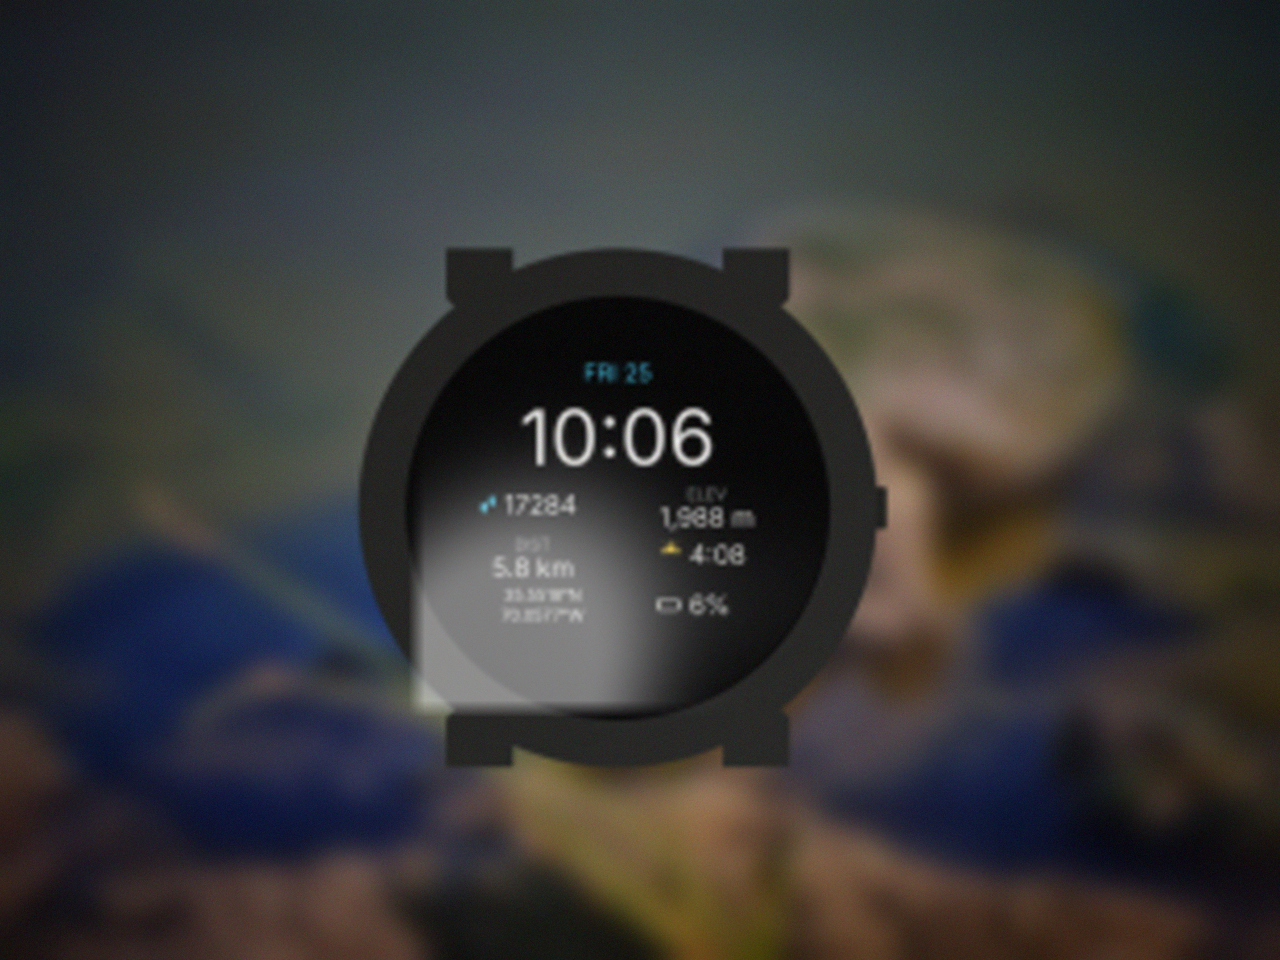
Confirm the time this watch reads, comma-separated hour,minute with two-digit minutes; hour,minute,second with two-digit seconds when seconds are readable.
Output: 10,06
